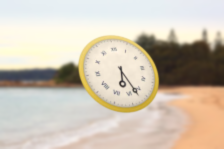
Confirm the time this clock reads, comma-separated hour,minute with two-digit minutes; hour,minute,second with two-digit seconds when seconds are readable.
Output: 6,27
